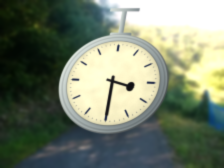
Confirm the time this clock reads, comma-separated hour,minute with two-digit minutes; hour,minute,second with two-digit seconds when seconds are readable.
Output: 3,30
